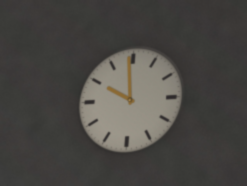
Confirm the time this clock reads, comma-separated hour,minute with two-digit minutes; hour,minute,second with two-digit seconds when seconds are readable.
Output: 9,59
